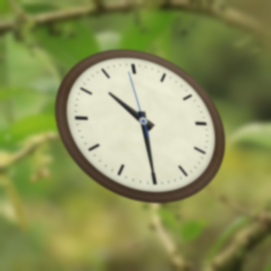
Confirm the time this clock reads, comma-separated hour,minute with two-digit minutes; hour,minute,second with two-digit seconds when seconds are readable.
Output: 10,29,59
